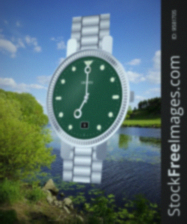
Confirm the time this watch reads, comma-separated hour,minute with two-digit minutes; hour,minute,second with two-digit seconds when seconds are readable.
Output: 7,00
